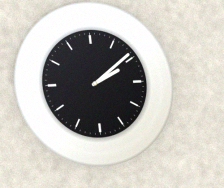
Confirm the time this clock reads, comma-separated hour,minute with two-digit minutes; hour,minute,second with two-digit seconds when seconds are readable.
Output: 2,09
